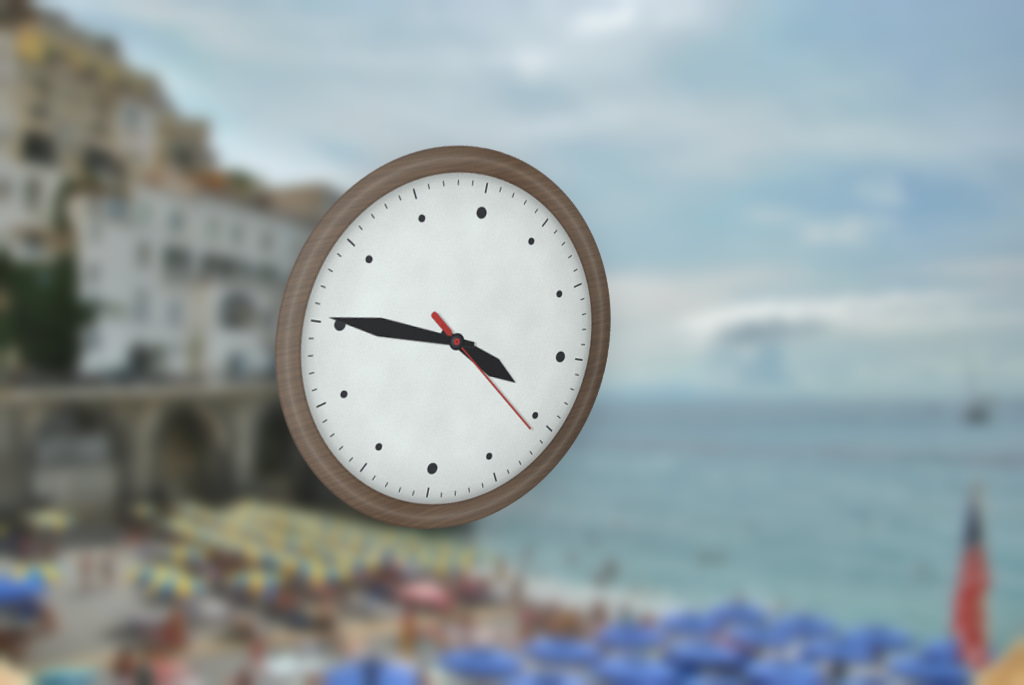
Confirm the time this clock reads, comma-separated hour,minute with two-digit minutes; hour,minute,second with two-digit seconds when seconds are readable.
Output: 3,45,21
